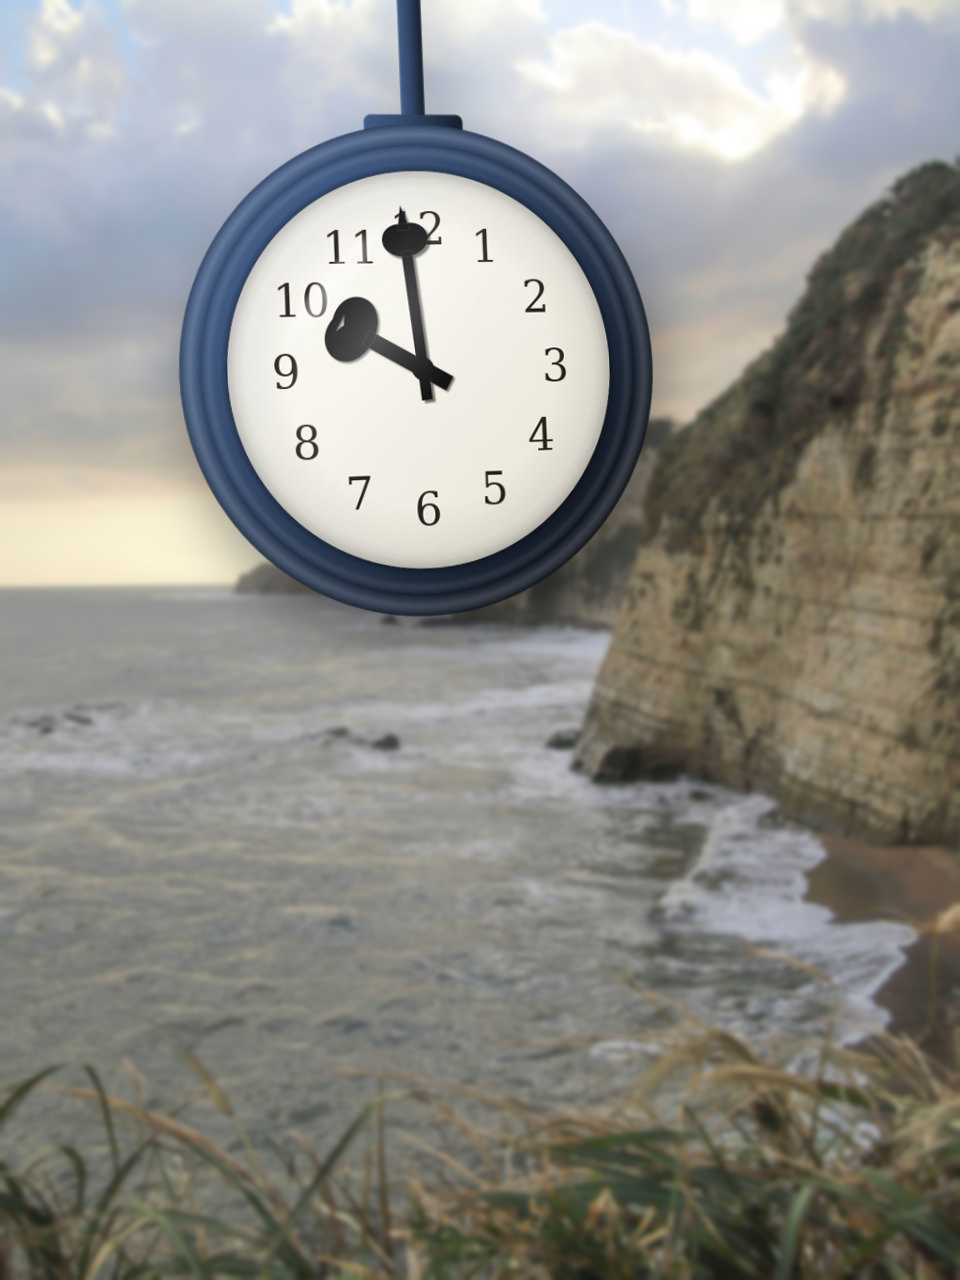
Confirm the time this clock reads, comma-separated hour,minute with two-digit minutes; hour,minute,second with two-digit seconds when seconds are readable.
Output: 9,59
